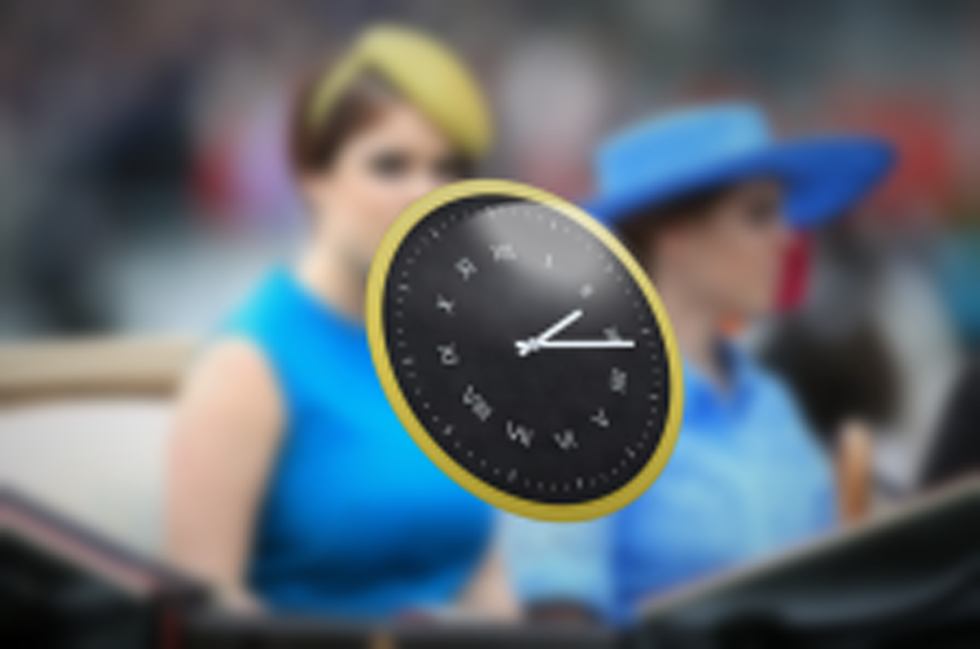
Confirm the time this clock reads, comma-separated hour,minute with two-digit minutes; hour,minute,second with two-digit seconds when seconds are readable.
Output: 2,16
